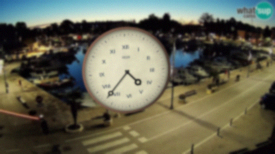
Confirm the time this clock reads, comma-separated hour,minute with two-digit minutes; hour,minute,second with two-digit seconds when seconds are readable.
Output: 4,37
